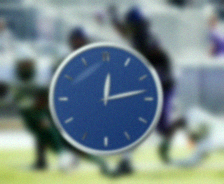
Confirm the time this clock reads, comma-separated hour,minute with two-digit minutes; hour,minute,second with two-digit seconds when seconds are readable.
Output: 12,13
